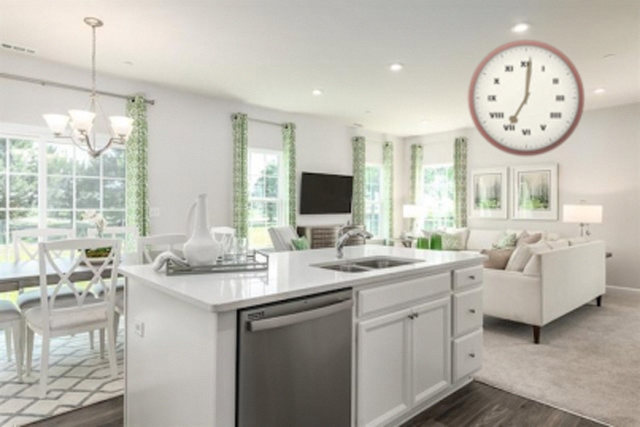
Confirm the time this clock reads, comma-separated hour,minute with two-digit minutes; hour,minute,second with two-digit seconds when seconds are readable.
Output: 7,01
